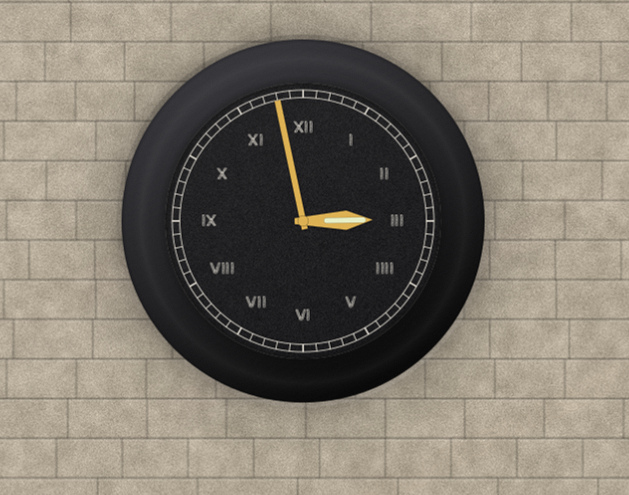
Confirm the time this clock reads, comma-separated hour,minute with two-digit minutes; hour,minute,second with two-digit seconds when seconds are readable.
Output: 2,58
